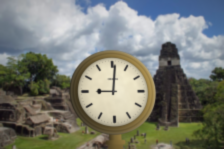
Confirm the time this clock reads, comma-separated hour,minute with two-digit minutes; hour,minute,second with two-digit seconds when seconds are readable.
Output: 9,01
